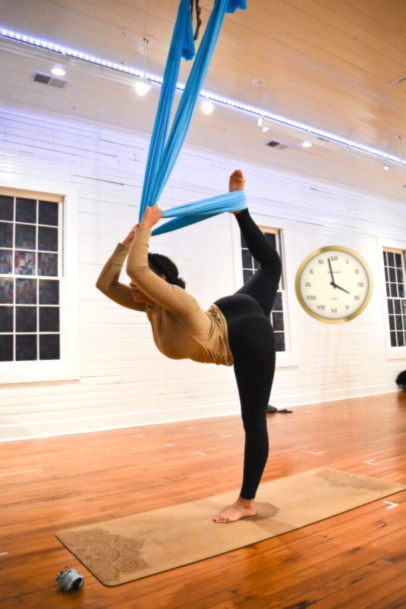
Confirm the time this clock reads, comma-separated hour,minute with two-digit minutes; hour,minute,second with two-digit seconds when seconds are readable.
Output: 3,58
